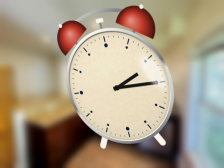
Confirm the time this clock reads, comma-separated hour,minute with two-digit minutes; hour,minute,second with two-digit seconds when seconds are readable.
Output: 2,15
